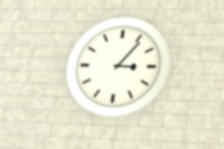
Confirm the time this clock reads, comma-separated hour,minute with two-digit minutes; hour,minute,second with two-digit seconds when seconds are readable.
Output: 3,06
